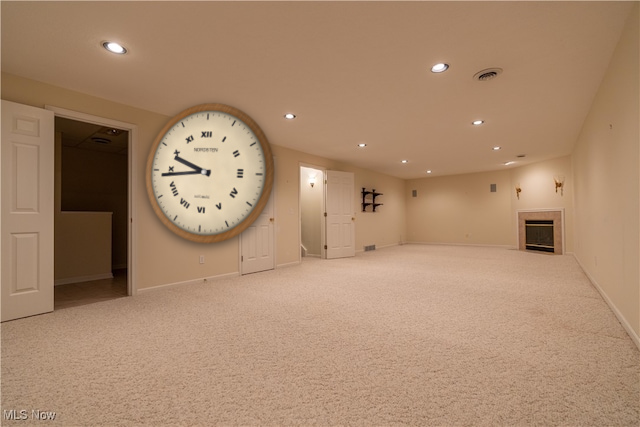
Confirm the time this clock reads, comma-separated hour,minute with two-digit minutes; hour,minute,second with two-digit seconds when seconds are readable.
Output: 9,44
